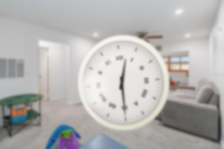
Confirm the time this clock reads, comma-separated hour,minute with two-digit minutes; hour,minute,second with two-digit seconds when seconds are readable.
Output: 12,30
